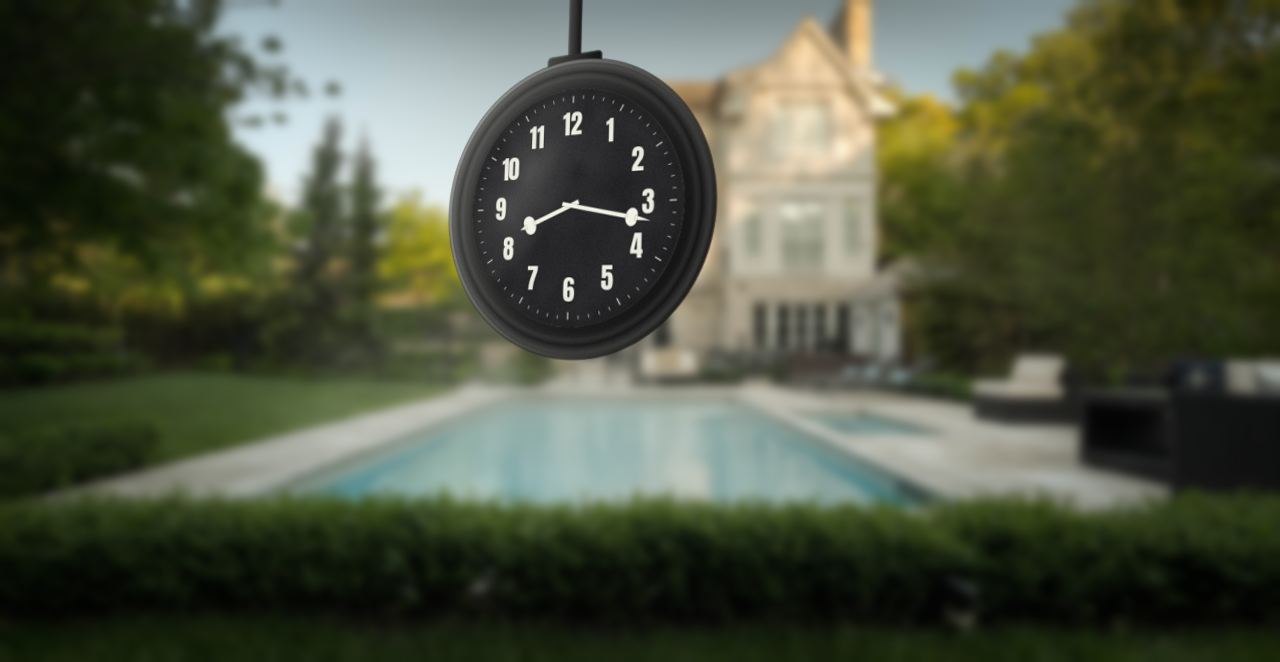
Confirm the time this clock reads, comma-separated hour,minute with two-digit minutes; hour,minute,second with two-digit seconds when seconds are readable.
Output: 8,17
